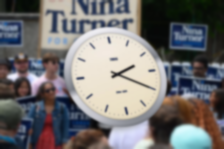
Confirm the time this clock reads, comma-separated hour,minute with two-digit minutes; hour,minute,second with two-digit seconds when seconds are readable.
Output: 2,20
